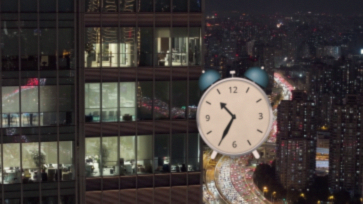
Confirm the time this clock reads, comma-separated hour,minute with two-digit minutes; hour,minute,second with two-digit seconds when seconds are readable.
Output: 10,35
